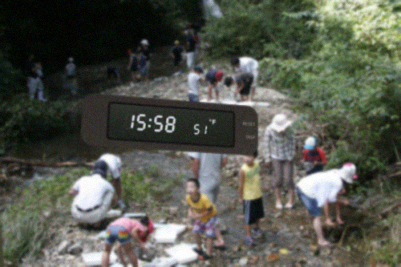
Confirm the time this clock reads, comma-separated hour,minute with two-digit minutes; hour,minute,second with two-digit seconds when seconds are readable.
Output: 15,58
